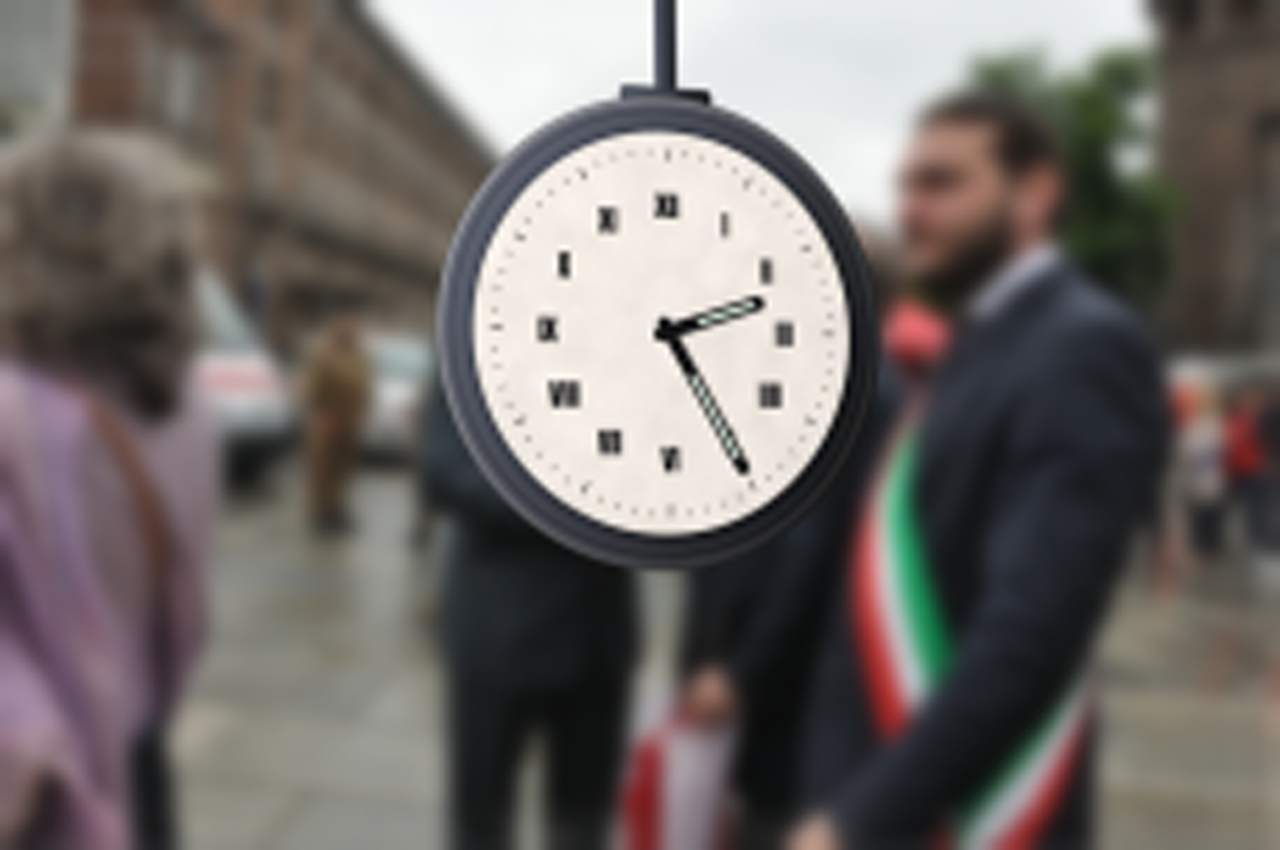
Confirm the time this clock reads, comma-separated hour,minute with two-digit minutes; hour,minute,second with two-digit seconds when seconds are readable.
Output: 2,25
